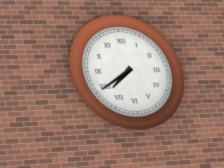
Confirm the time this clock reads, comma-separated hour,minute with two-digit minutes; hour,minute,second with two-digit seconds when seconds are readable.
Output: 7,40
